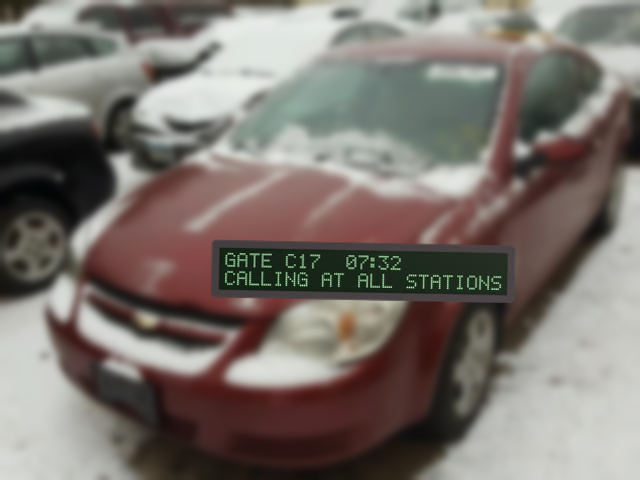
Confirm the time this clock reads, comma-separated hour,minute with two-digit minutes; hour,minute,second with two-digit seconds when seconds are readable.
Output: 7,32
